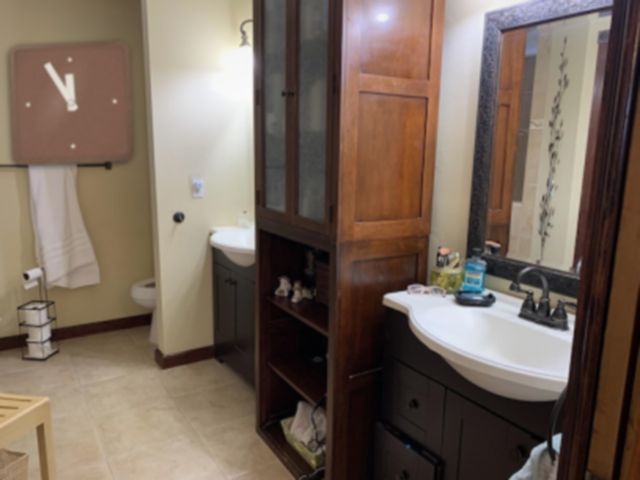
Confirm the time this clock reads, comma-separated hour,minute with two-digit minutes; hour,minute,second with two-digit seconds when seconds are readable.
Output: 11,55
